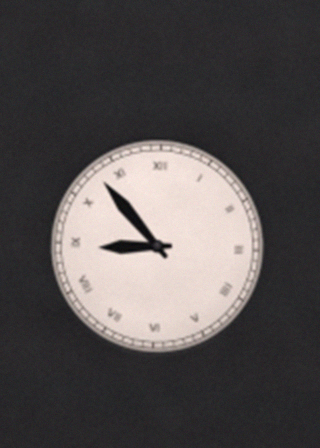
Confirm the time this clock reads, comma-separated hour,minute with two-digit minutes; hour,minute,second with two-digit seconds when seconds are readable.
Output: 8,53
